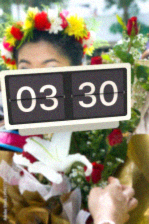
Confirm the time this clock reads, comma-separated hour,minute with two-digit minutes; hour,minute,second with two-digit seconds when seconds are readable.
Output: 3,30
